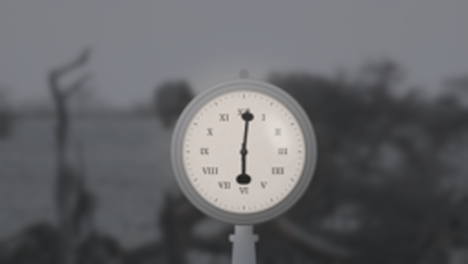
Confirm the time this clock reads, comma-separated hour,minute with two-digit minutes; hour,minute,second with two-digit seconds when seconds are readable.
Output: 6,01
